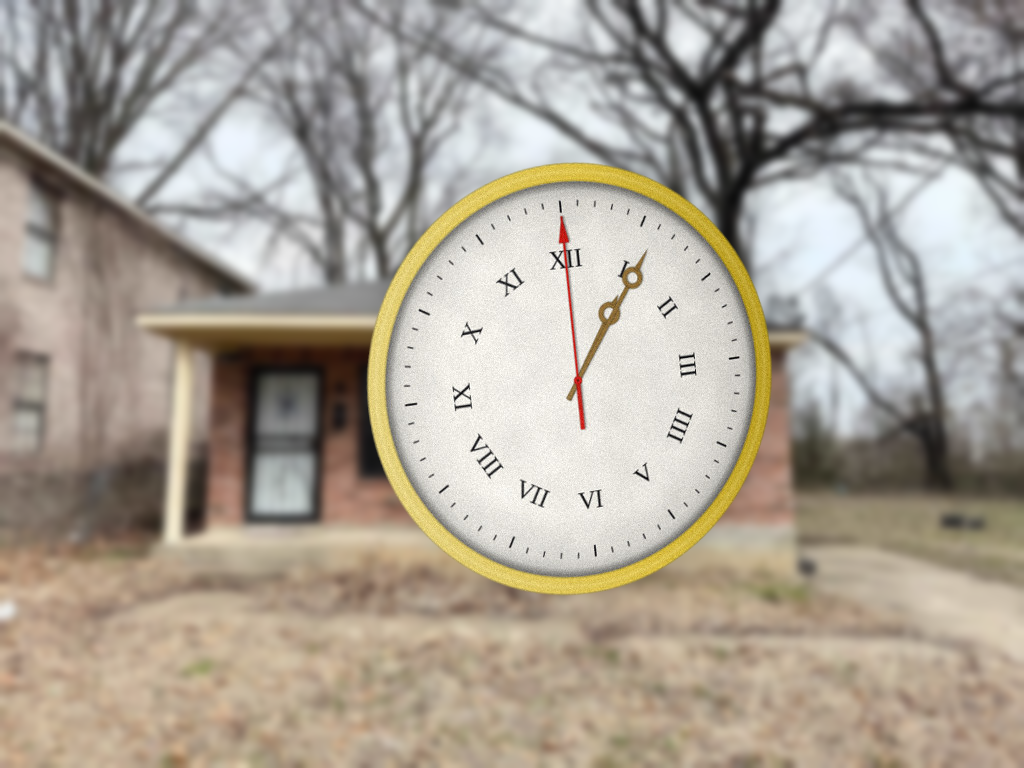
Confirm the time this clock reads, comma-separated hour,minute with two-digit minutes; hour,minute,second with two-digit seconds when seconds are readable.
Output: 1,06,00
